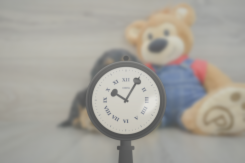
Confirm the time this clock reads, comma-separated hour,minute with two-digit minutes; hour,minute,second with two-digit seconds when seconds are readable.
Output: 10,05
